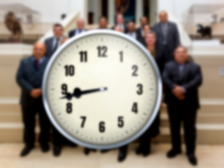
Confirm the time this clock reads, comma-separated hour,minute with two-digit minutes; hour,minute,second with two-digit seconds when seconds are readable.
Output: 8,43
